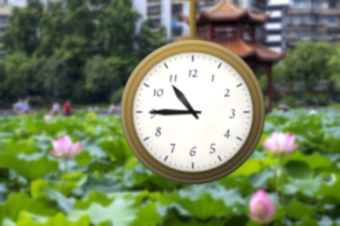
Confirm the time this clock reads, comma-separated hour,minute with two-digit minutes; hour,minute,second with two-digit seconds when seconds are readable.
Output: 10,45
